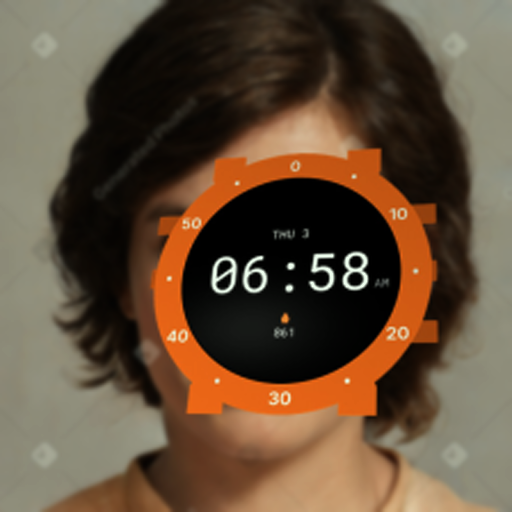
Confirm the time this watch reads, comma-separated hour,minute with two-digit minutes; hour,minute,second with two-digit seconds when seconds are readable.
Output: 6,58
